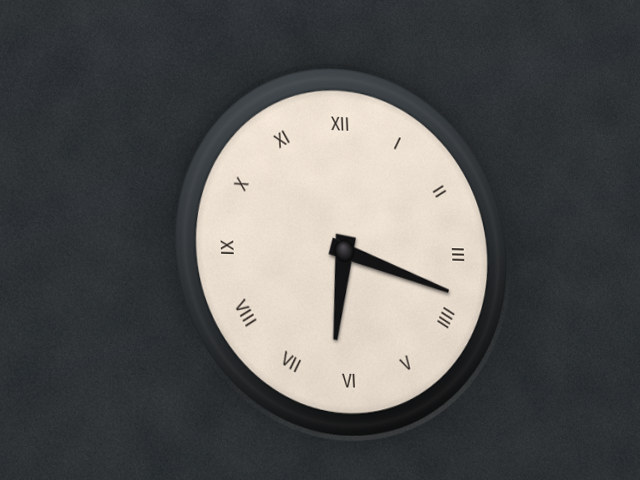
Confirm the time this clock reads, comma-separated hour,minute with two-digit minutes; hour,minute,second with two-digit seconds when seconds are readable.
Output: 6,18
